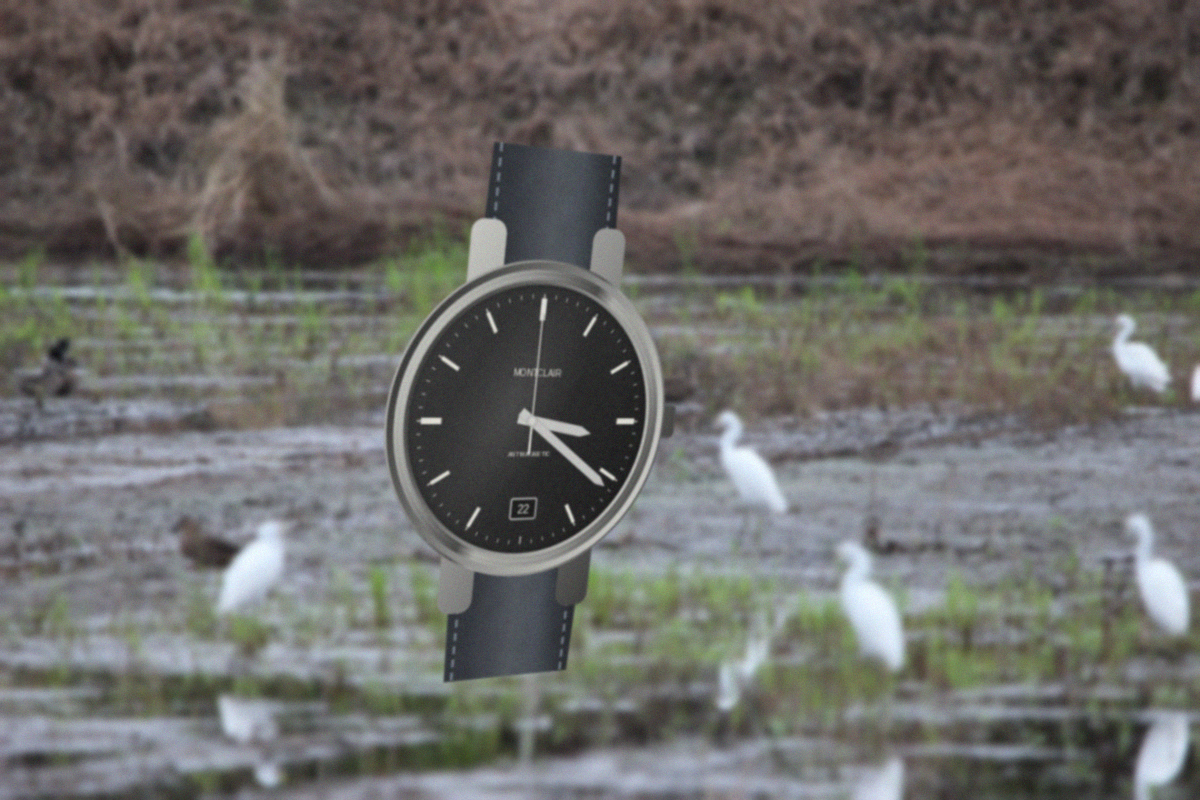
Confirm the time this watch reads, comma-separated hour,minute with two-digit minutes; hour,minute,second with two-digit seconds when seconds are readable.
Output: 3,21,00
